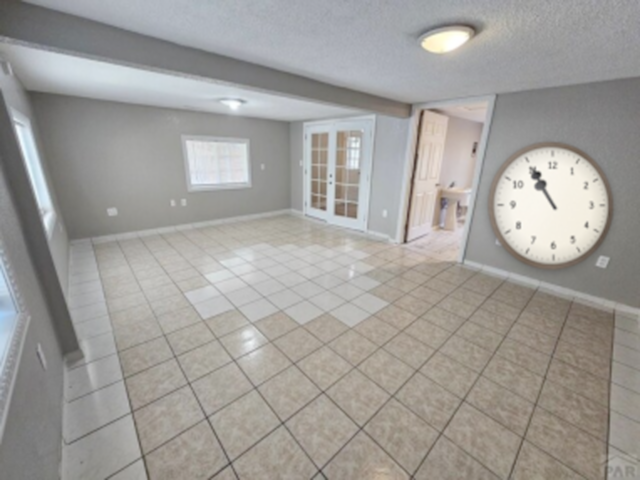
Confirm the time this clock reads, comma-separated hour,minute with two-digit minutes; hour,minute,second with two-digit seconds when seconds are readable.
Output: 10,55
